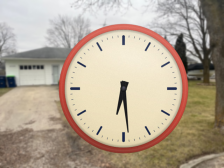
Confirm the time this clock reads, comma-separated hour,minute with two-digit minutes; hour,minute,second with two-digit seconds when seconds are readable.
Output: 6,29
